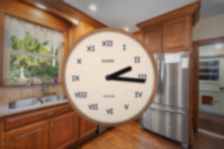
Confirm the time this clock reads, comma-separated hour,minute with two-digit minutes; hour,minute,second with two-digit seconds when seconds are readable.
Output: 2,16
